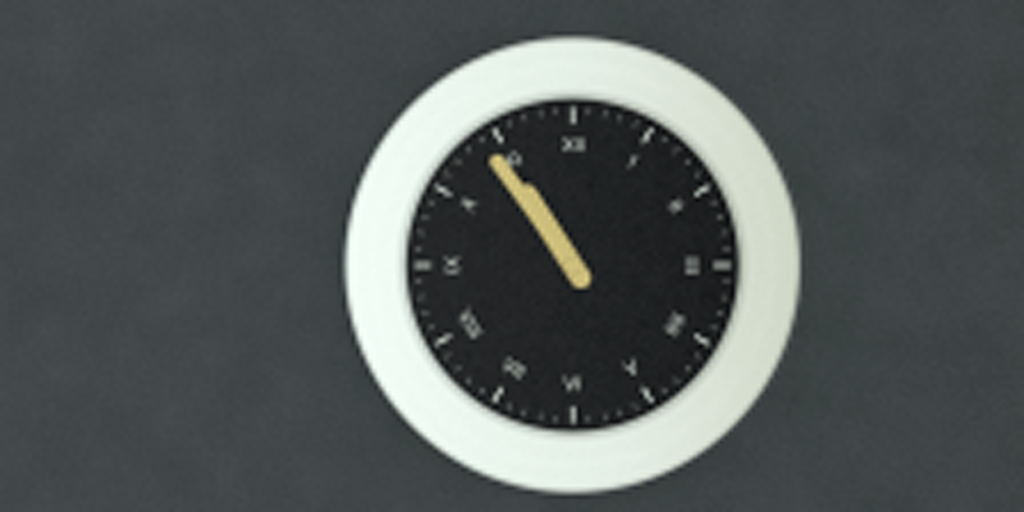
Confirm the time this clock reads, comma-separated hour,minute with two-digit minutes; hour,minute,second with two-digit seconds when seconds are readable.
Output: 10,54
